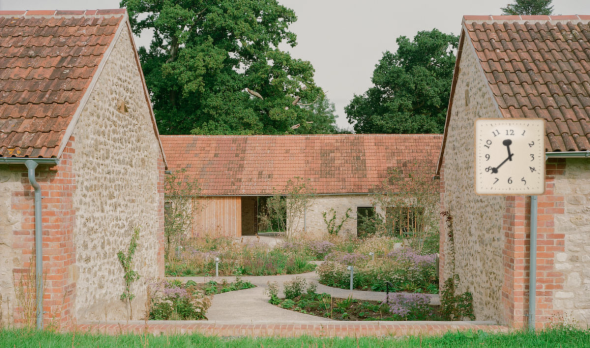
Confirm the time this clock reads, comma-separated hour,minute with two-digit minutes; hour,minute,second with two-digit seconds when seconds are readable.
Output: 11,38
